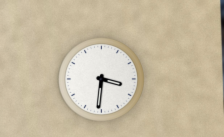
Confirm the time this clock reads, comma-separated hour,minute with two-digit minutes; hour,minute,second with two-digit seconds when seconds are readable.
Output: 3,31
